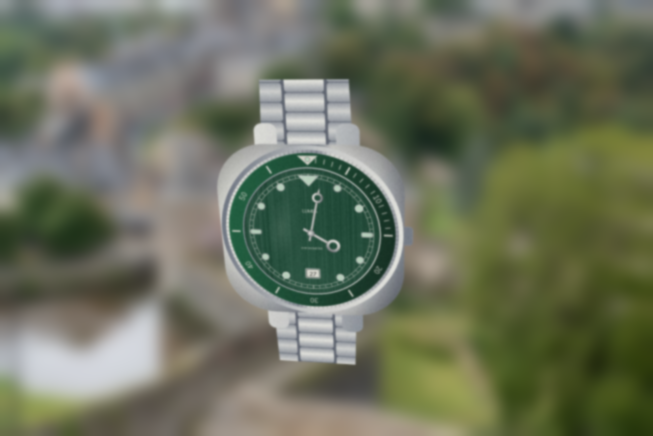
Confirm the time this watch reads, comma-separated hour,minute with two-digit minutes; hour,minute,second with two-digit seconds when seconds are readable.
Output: 4,02
